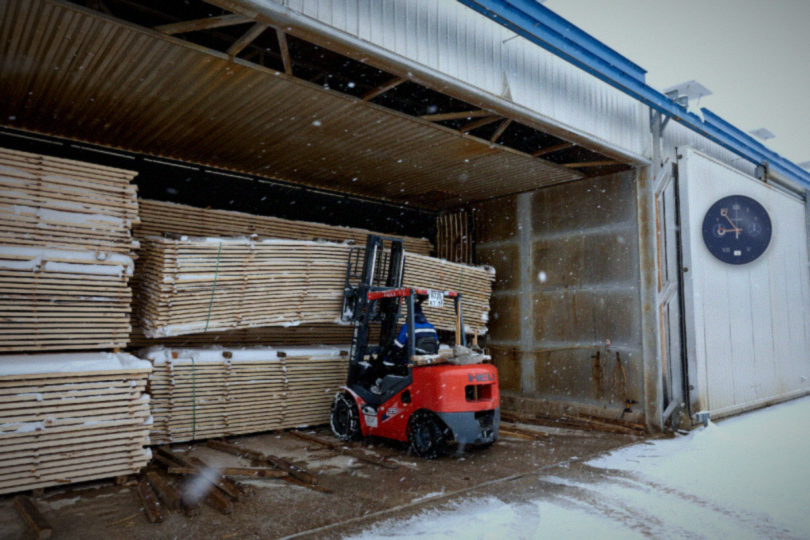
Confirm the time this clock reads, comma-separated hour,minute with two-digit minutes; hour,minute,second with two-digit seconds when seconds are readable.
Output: 8,54
